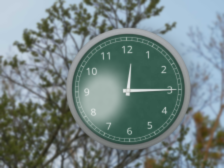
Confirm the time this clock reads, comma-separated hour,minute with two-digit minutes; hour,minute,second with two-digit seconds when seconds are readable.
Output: 12,15
